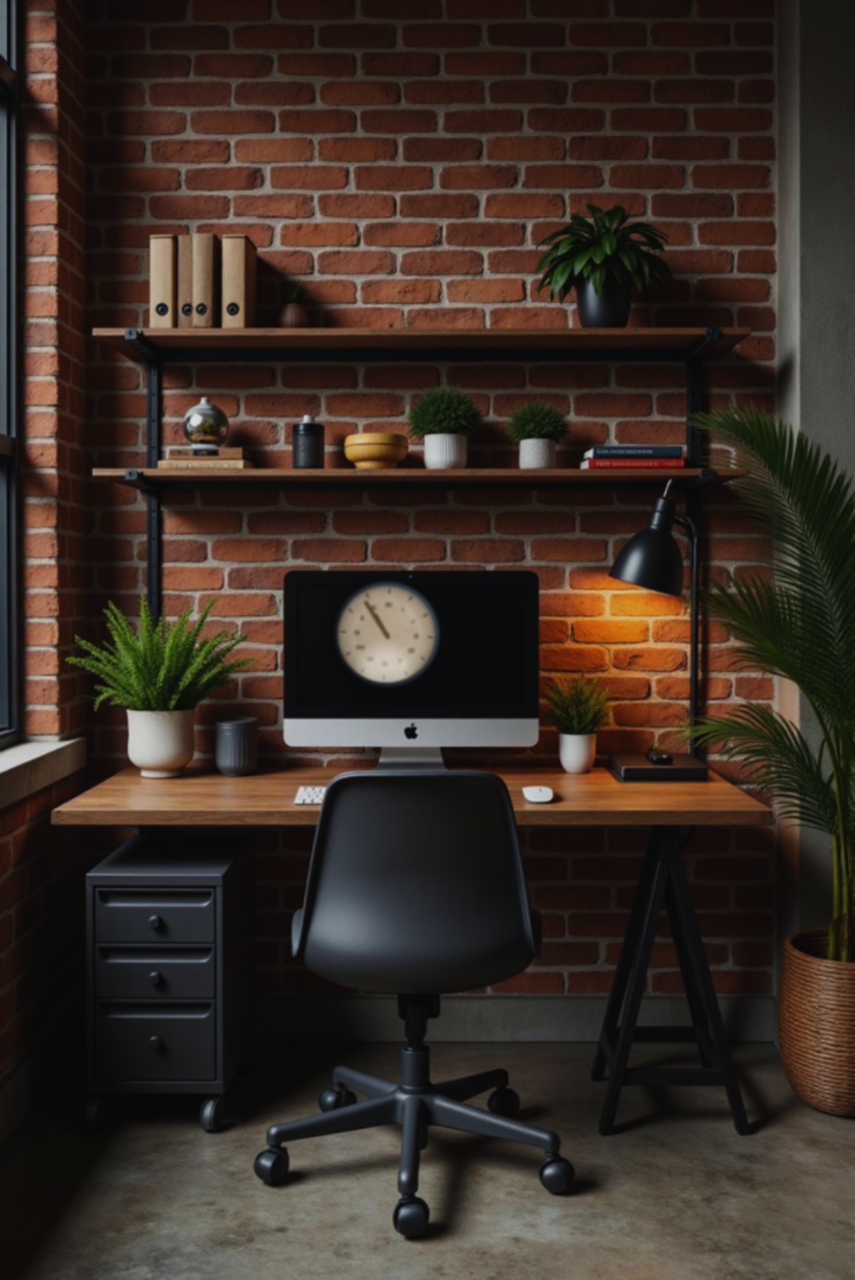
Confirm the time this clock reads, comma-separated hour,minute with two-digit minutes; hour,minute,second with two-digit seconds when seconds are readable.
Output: 10,54
